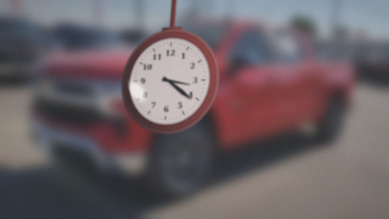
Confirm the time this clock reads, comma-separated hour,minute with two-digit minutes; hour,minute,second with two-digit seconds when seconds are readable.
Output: 3,21
